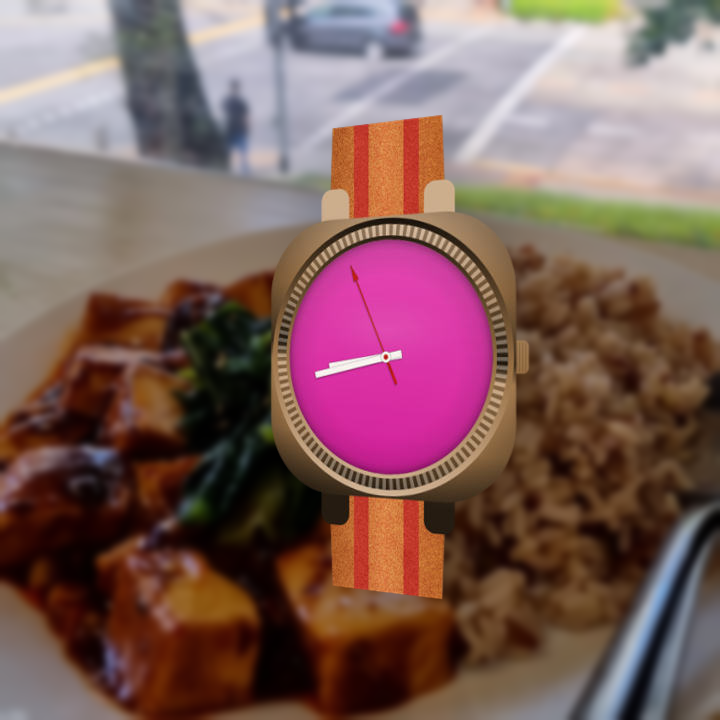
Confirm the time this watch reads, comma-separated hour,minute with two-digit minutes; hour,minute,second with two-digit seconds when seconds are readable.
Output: 8,42,56
